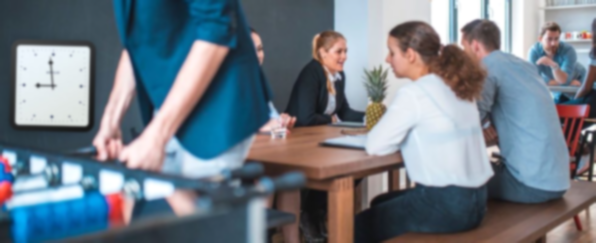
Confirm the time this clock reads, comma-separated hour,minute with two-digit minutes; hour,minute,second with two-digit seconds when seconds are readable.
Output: 8,59
